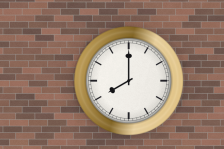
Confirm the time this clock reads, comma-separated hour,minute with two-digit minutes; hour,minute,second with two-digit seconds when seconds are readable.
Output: 8,00
